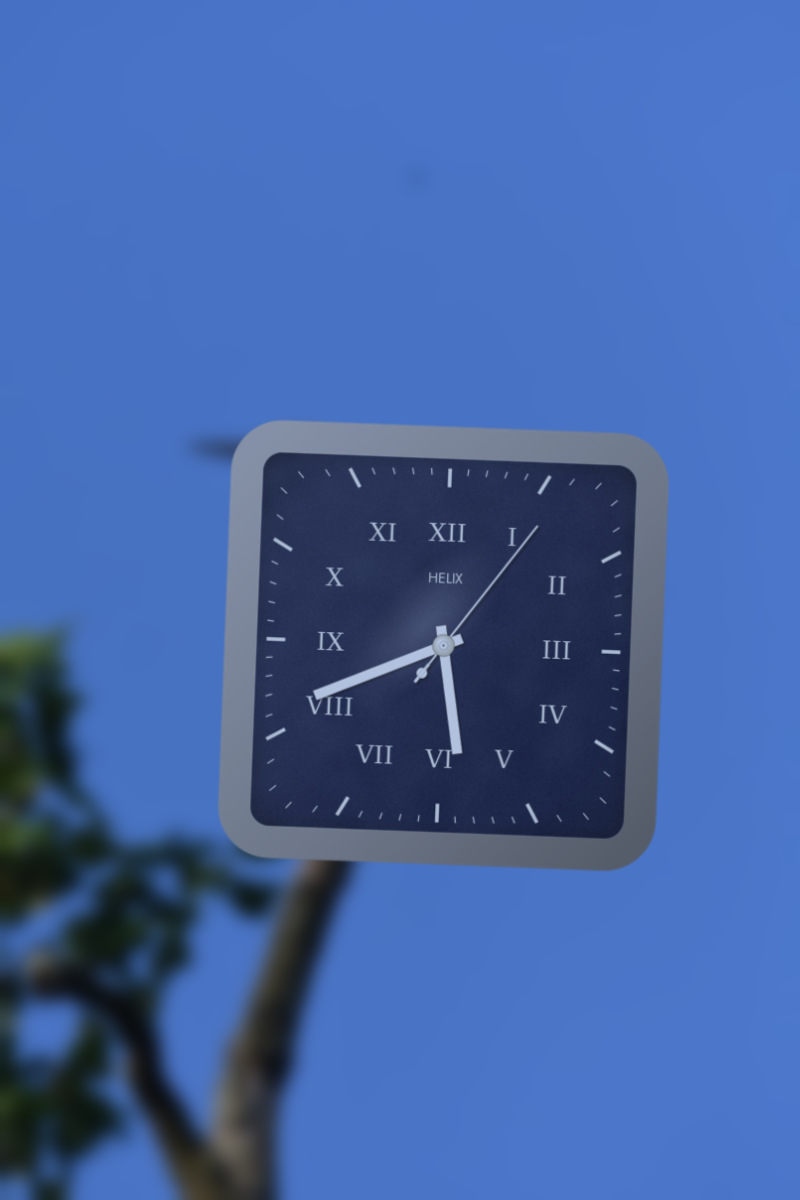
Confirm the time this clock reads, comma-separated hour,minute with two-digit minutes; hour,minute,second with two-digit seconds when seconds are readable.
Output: 5,41,06
